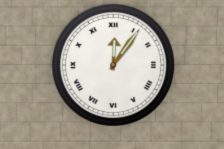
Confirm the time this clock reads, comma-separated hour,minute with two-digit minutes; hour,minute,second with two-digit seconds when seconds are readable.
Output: 12,06
